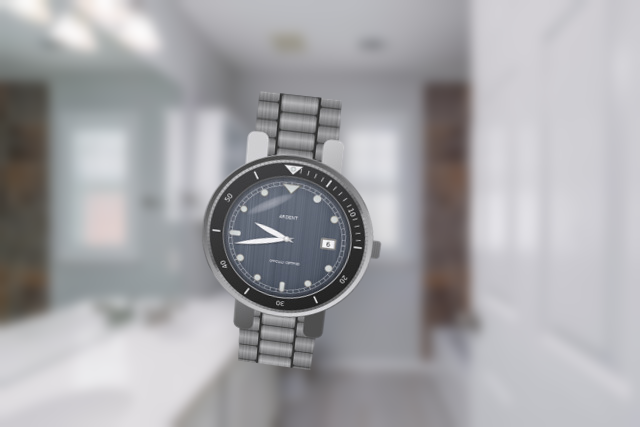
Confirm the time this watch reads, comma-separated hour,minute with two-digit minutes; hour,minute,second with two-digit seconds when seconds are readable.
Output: 9,43
